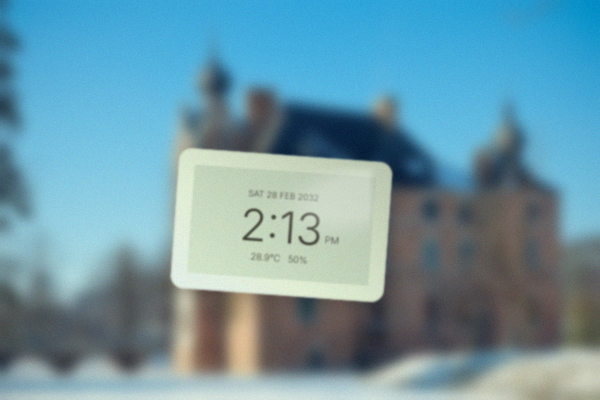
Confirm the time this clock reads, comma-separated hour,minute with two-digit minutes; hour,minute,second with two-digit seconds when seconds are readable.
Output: 2,13
